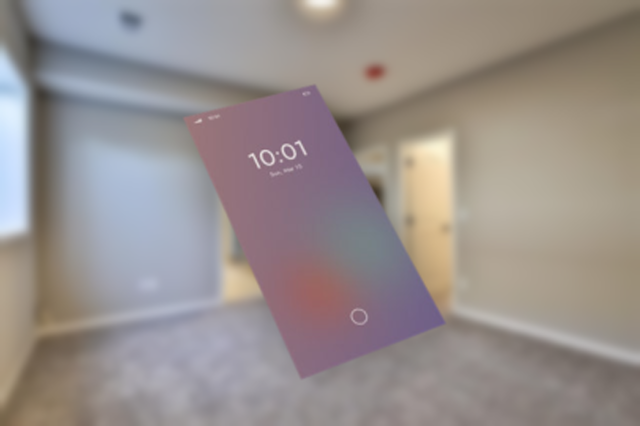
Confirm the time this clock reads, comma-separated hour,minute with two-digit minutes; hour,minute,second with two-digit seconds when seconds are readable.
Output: 10,01
